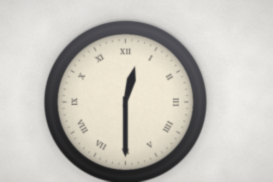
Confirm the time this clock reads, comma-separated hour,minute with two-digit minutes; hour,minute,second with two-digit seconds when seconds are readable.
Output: 12,30
